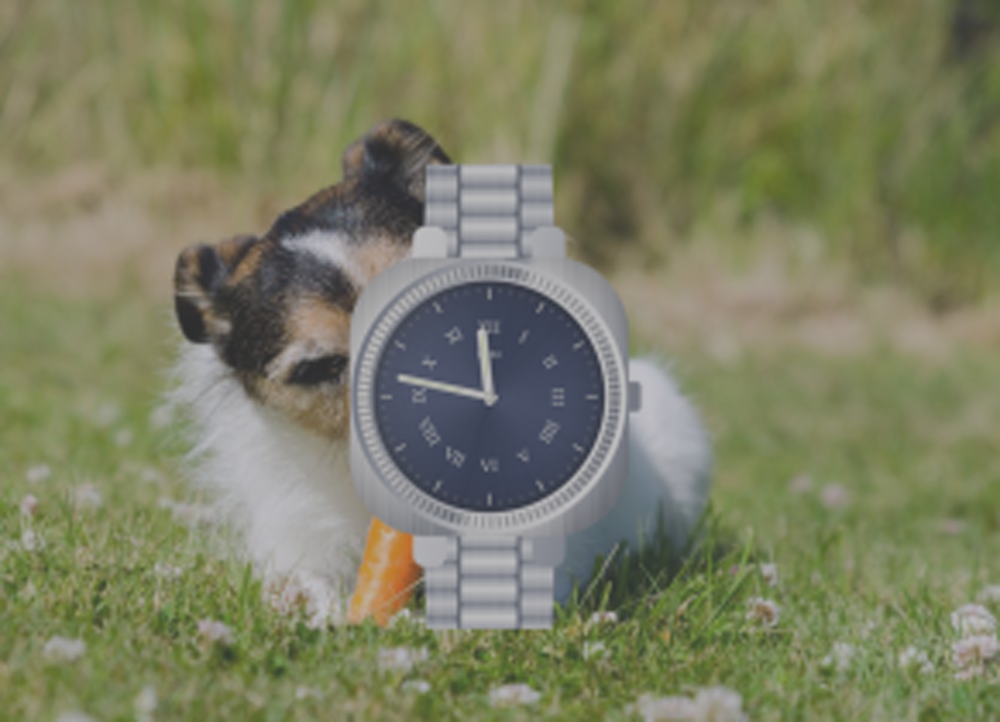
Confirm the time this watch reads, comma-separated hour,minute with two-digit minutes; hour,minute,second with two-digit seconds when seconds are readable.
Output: 11,47
